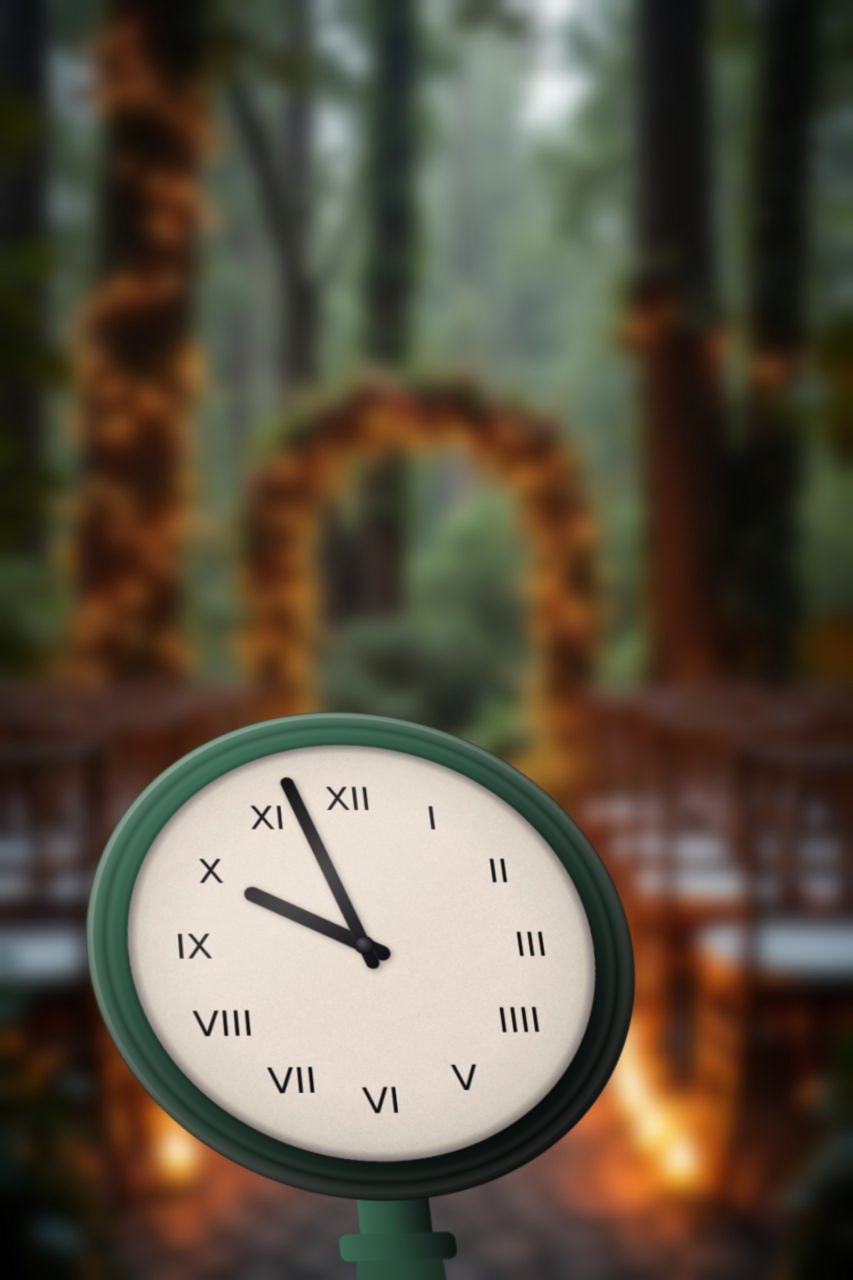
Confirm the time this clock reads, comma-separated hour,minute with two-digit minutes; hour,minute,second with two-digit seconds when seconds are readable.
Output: 9,57
